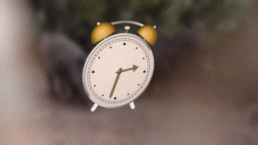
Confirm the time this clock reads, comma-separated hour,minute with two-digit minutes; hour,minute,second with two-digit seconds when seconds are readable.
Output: 2,32
